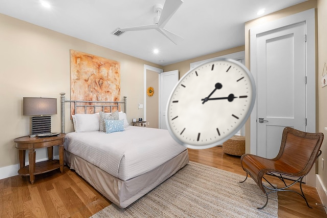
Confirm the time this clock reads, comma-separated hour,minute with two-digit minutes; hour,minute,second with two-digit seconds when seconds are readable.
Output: 1,15
